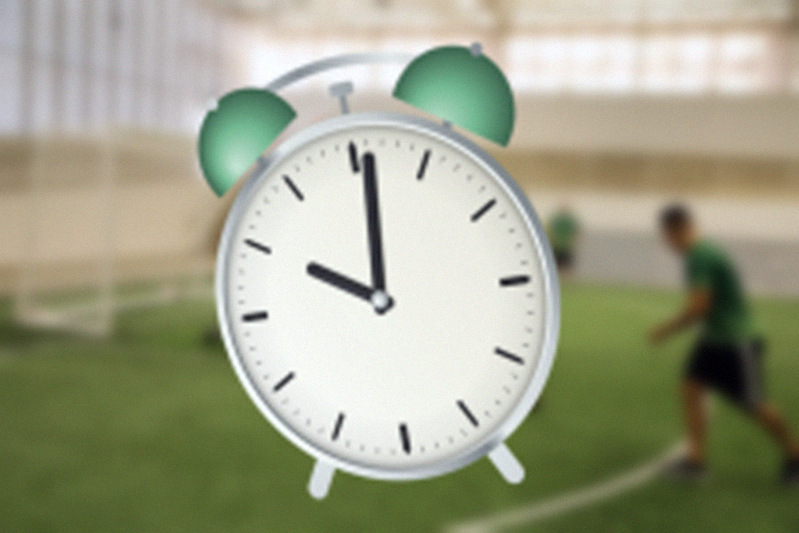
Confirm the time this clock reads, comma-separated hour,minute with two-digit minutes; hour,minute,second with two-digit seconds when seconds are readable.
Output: 10,01
